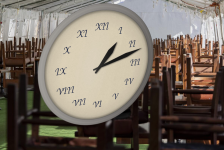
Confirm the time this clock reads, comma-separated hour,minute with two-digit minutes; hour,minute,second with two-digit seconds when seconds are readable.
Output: 1,12
